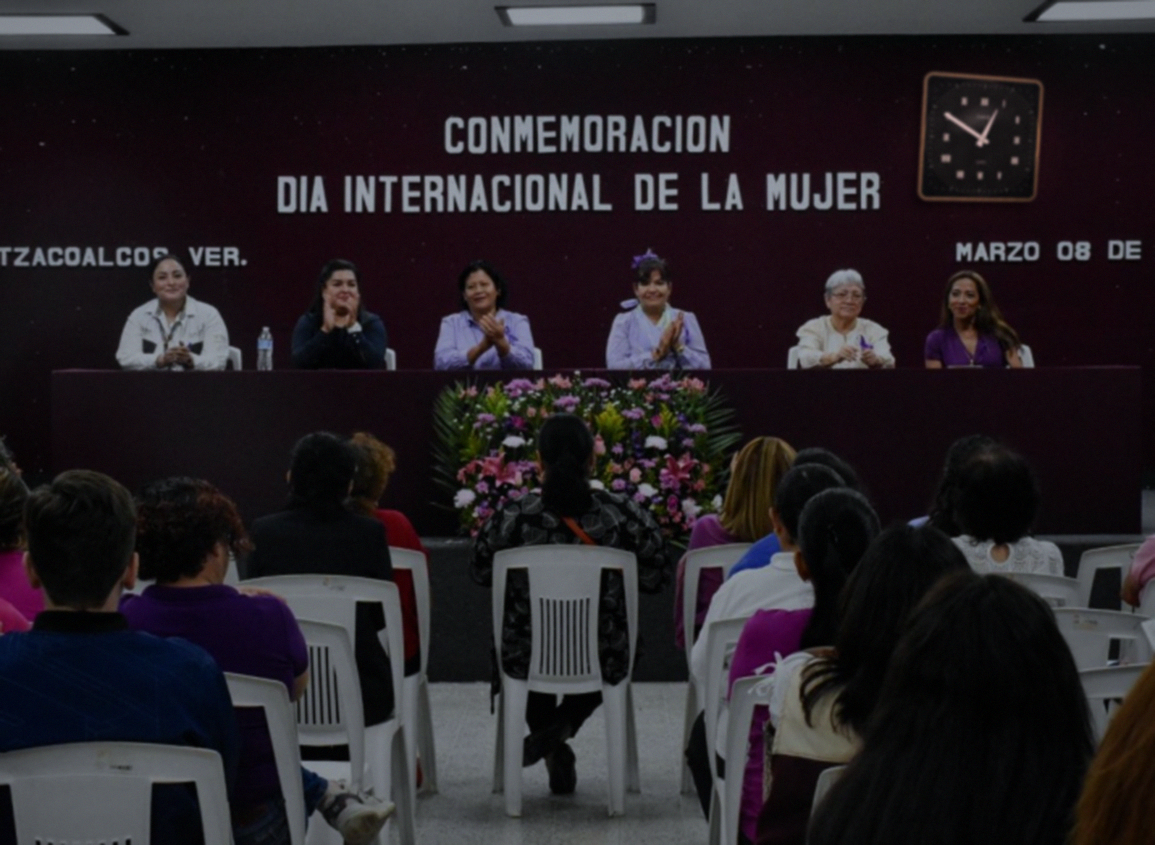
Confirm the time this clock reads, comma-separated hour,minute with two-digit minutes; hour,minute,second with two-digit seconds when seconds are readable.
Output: 12,50
